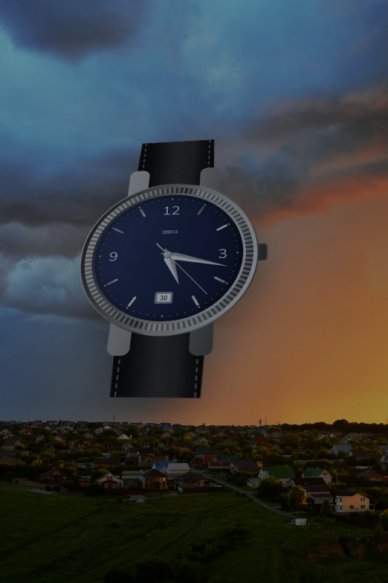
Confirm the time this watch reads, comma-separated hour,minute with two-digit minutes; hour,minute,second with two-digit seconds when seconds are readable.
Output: 5,17,23
